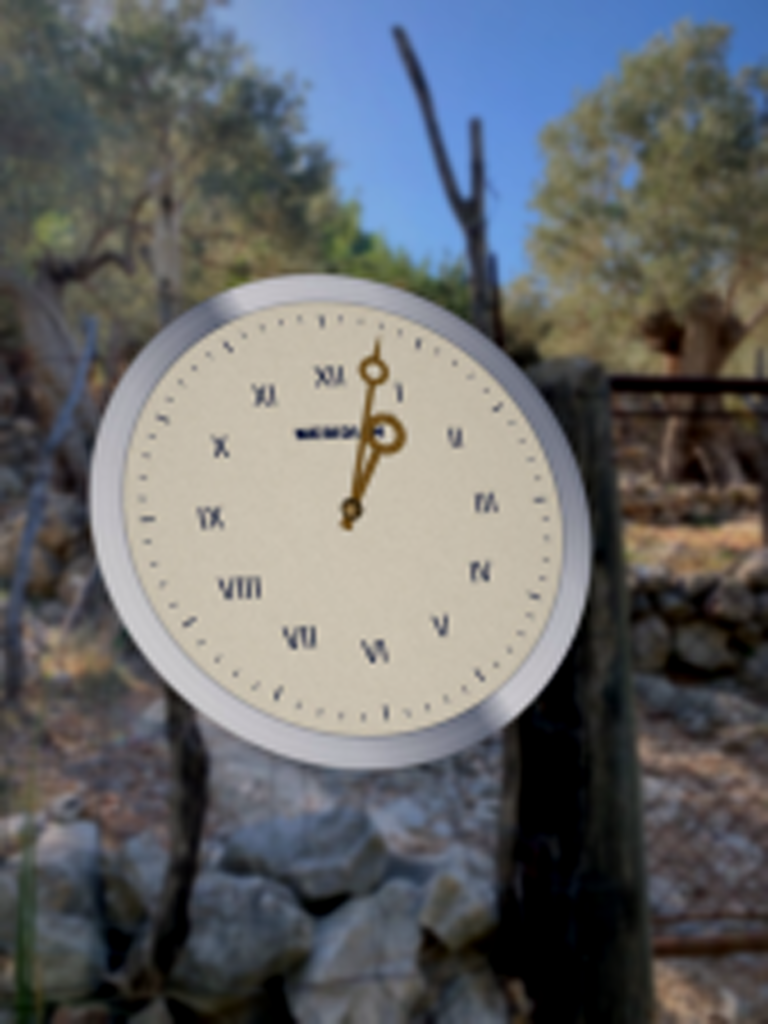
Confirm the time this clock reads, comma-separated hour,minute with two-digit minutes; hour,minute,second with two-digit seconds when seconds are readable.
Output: 1,03
